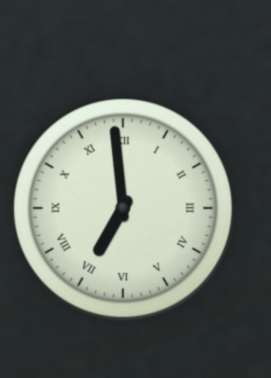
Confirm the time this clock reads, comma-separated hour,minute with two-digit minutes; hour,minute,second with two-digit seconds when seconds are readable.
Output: 6,59
